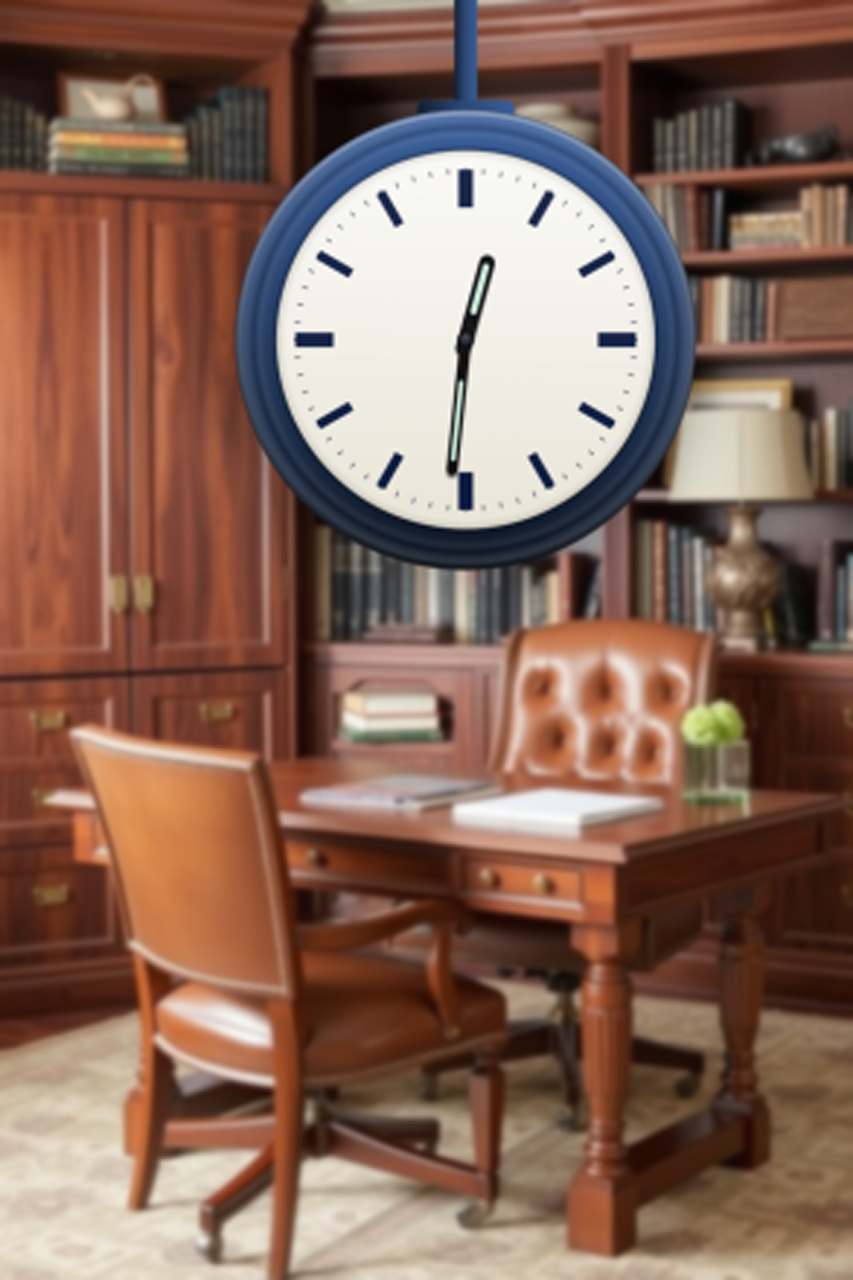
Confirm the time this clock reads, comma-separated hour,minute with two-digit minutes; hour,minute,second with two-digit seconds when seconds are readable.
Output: 12,31
